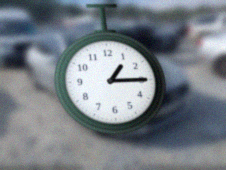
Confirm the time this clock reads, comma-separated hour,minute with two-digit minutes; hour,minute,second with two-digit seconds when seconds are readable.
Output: 1,15
